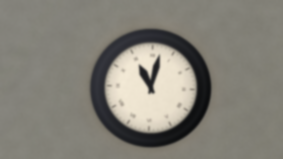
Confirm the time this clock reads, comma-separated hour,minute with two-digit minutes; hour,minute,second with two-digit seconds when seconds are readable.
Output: 11,02
